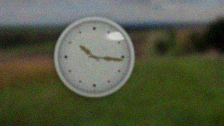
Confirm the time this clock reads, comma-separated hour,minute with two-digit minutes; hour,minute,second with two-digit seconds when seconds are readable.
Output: 10,16
